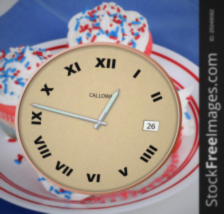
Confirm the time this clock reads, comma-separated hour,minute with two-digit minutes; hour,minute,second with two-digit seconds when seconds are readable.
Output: 12,47
